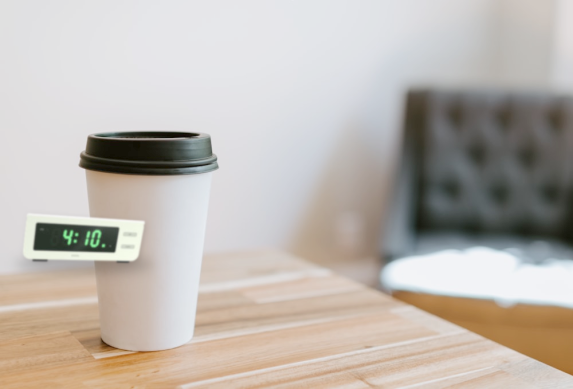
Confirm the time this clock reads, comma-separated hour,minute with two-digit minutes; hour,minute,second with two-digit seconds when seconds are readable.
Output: 4,10
